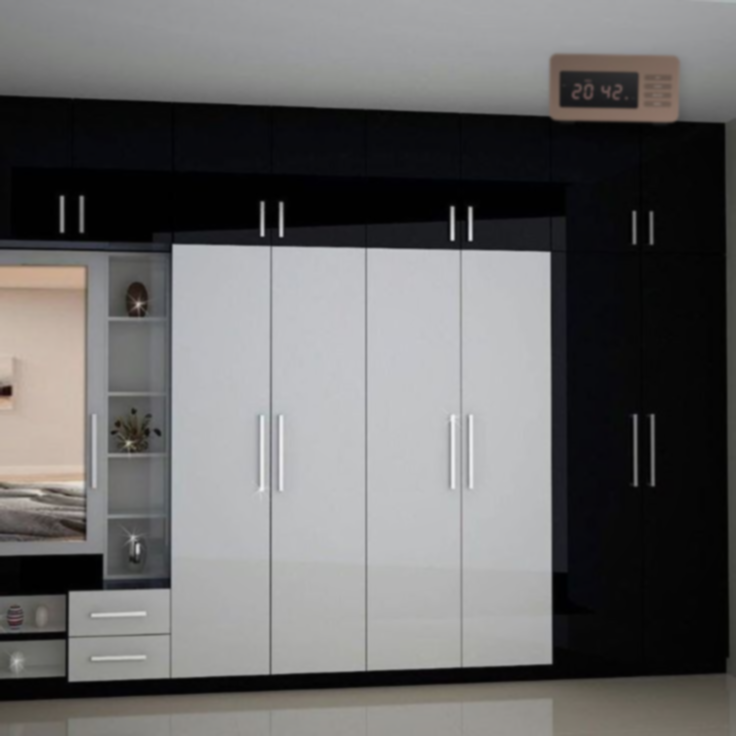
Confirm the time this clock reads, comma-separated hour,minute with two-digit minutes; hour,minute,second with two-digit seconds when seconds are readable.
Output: 20,42
